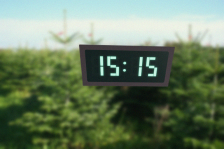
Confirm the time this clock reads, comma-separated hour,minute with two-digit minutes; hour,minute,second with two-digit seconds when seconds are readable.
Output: 15,15
